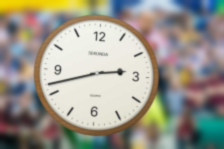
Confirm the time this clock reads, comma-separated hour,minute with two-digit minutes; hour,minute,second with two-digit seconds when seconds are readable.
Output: 2,42
